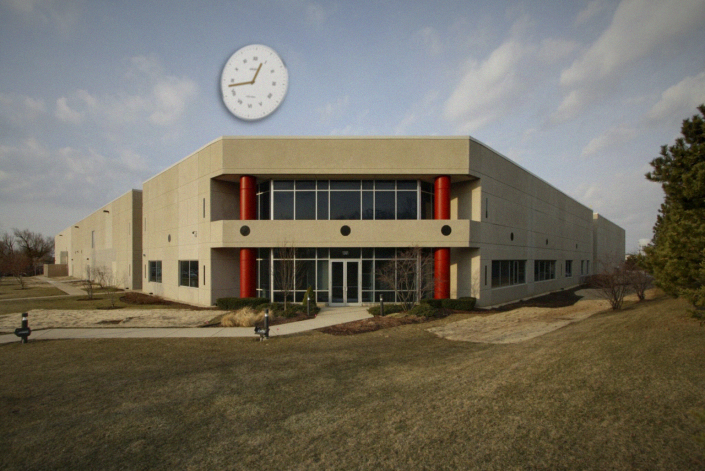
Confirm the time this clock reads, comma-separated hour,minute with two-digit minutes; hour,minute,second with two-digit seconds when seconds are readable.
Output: 12,43
